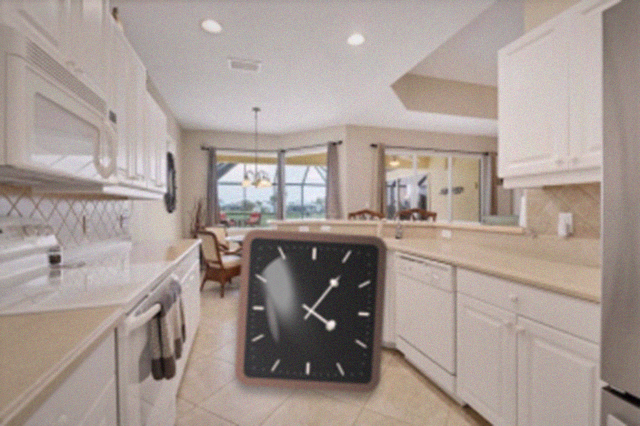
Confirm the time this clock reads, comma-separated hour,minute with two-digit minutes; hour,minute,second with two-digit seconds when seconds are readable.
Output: 4,06
